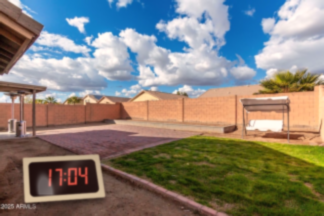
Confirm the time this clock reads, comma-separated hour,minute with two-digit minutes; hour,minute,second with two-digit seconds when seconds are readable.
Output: 17,04
